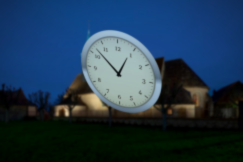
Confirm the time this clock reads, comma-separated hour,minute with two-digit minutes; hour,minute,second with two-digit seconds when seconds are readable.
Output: 12,52
